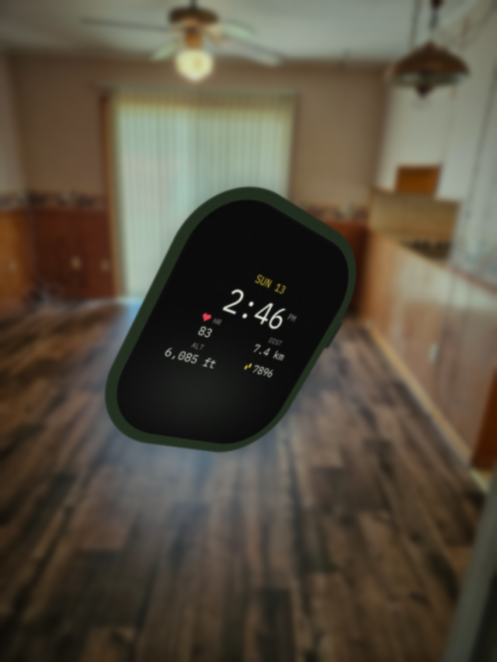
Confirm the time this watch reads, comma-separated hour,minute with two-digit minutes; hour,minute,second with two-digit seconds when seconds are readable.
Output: 2,46
